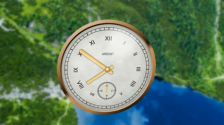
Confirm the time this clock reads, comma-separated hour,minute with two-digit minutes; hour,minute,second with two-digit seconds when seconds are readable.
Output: 7,51
